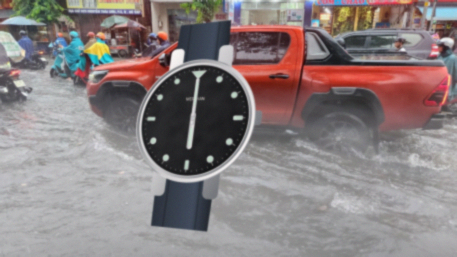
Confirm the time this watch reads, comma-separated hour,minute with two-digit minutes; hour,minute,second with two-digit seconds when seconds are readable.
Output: 6,00
